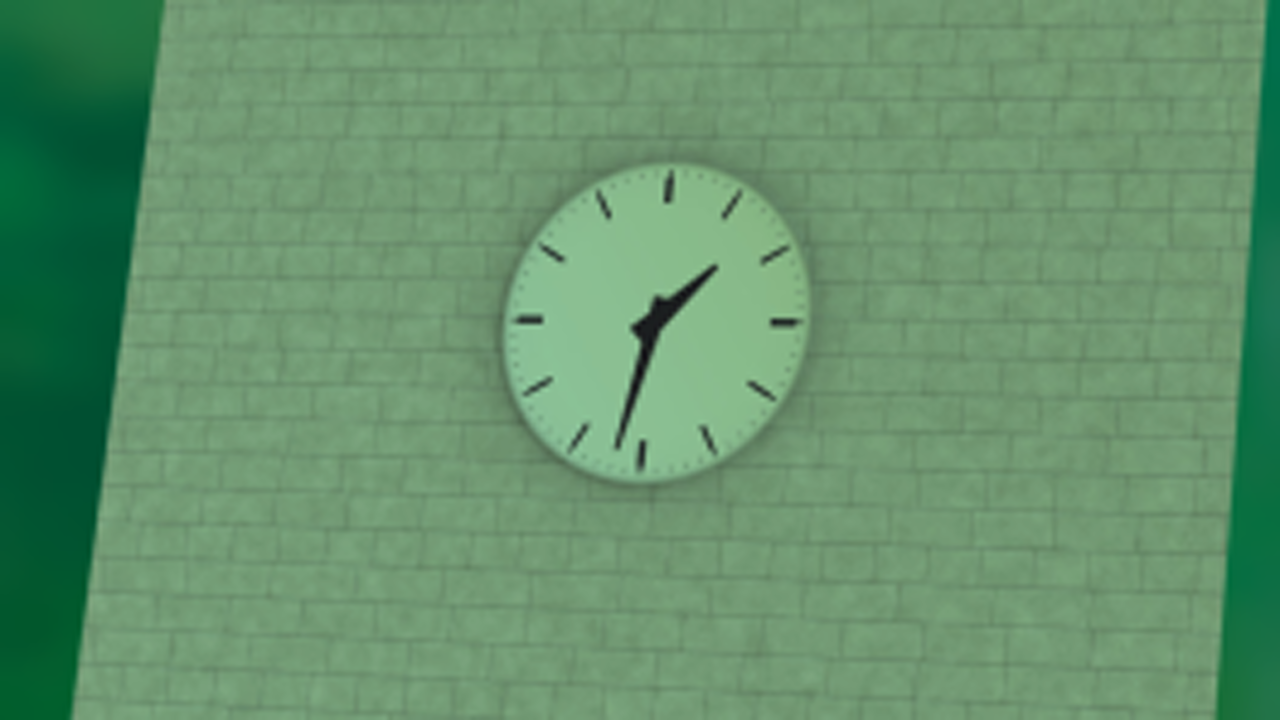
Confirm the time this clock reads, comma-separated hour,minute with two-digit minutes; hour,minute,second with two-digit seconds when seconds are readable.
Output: 1,32
